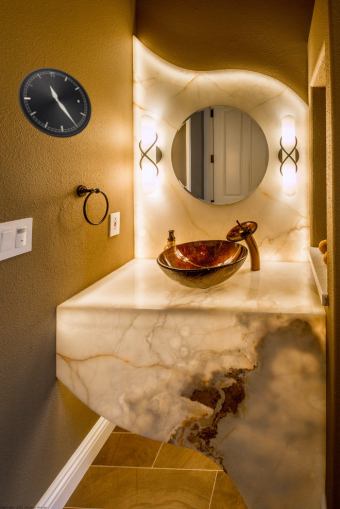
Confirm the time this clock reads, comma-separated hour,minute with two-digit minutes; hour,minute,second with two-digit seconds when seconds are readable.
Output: 11,25
